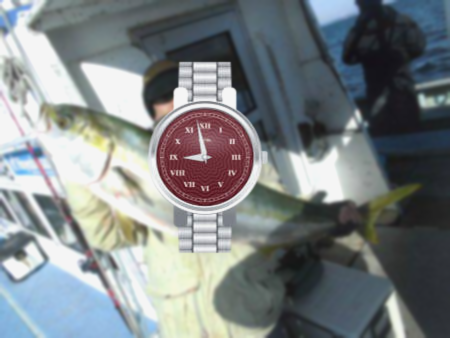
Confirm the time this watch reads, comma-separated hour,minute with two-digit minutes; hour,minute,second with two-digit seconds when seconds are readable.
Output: 8,58
